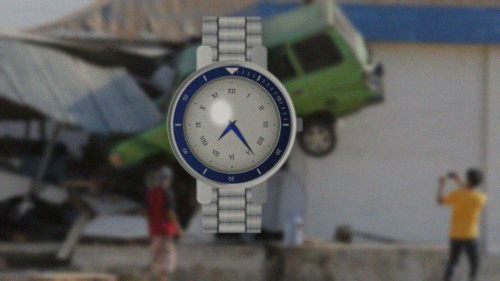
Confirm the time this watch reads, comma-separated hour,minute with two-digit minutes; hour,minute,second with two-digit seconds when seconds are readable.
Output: 7,24
